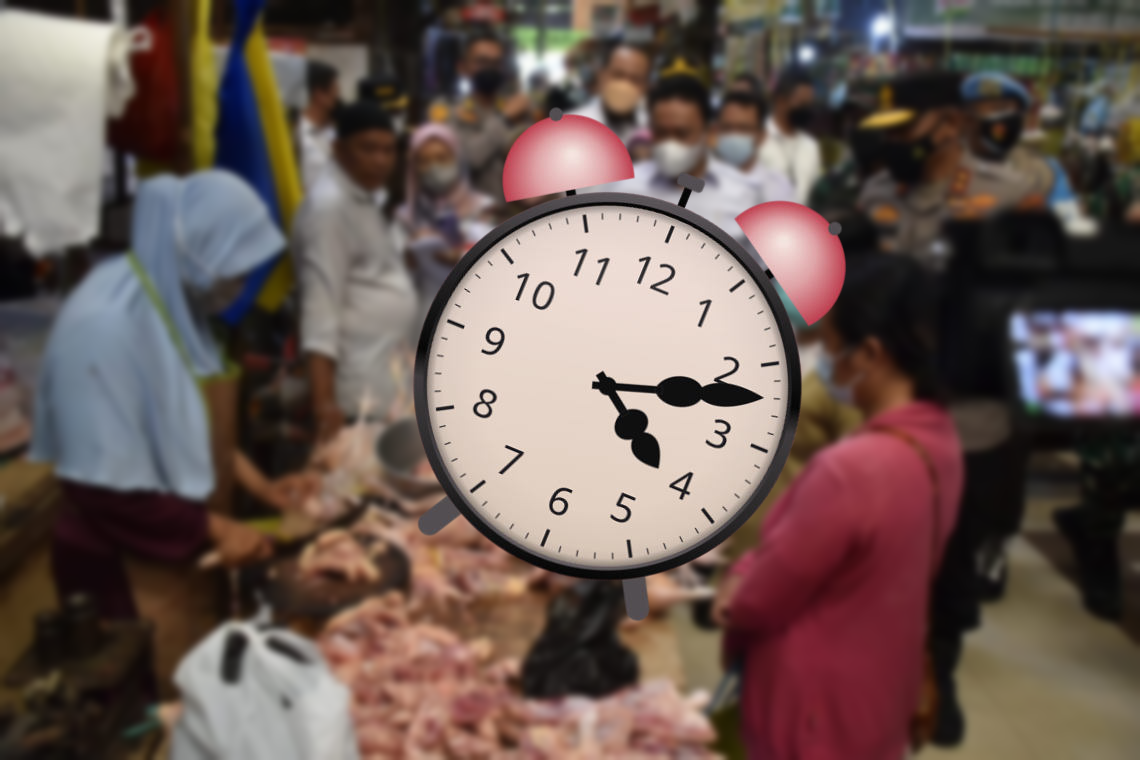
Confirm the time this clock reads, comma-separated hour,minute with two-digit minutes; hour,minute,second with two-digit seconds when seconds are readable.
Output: 4,12
